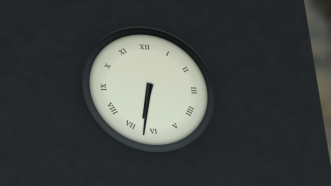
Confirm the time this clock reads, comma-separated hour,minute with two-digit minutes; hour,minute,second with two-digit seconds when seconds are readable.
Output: 6,32
